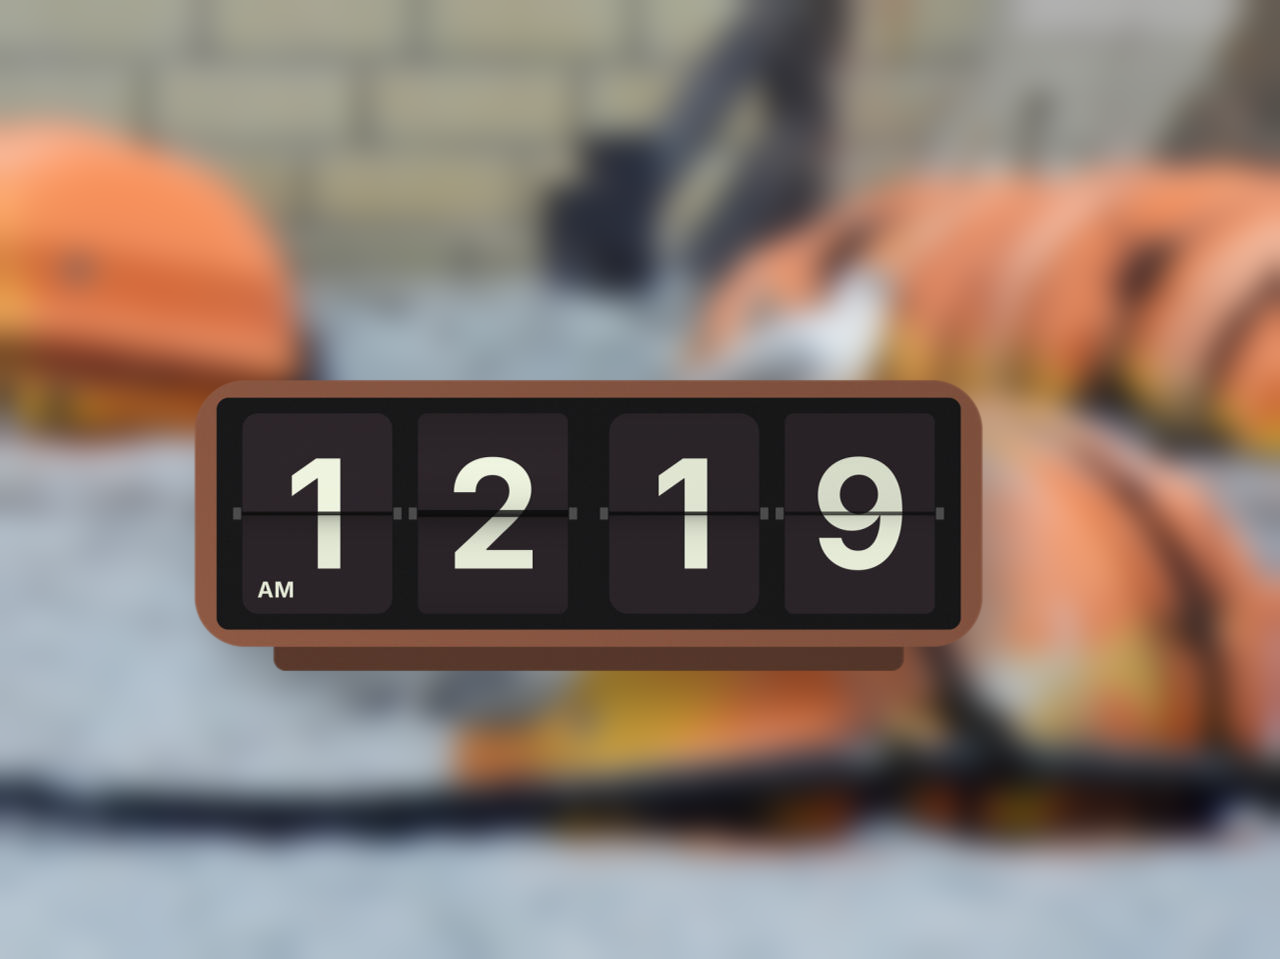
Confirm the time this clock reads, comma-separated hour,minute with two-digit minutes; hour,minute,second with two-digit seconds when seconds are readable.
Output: 12,19
